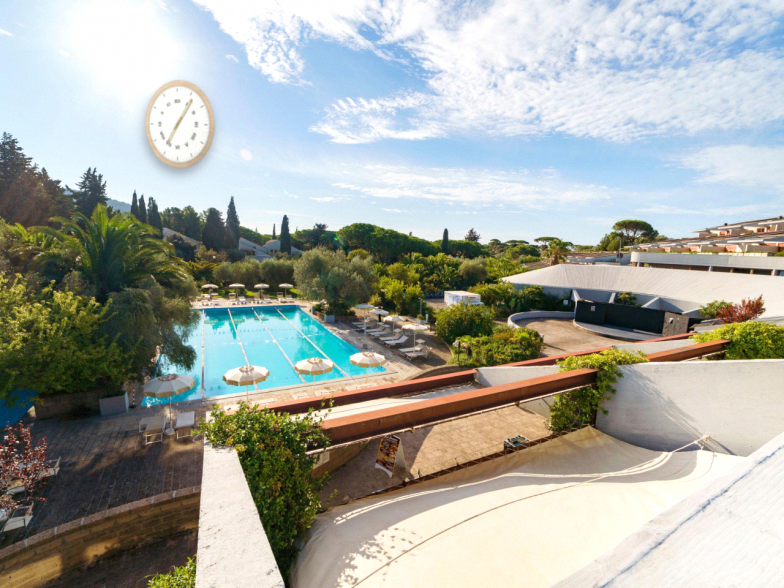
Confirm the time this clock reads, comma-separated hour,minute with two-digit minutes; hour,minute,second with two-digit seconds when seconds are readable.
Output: 7,06
